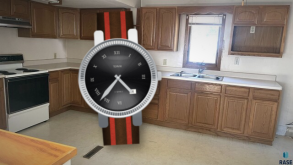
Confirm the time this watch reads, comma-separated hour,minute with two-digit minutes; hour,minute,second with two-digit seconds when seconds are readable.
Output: 4,37
